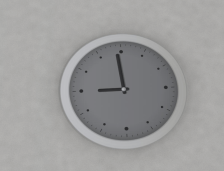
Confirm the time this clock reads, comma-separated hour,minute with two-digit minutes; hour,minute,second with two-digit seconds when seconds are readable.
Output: 8,59
